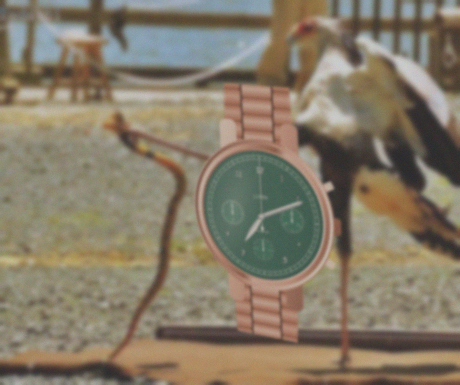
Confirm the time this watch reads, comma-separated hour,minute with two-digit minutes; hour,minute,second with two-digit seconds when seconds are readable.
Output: 7,11
